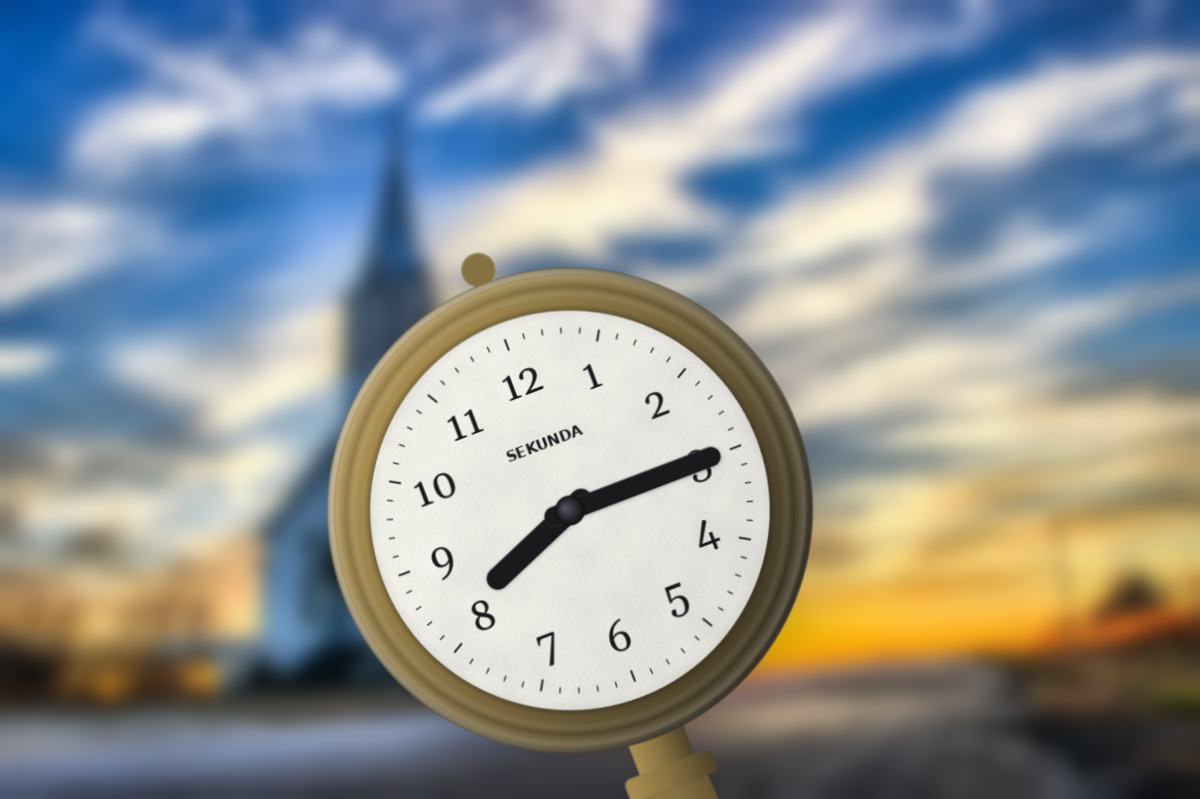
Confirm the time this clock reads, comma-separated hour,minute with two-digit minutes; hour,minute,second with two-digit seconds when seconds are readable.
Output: 8,15
